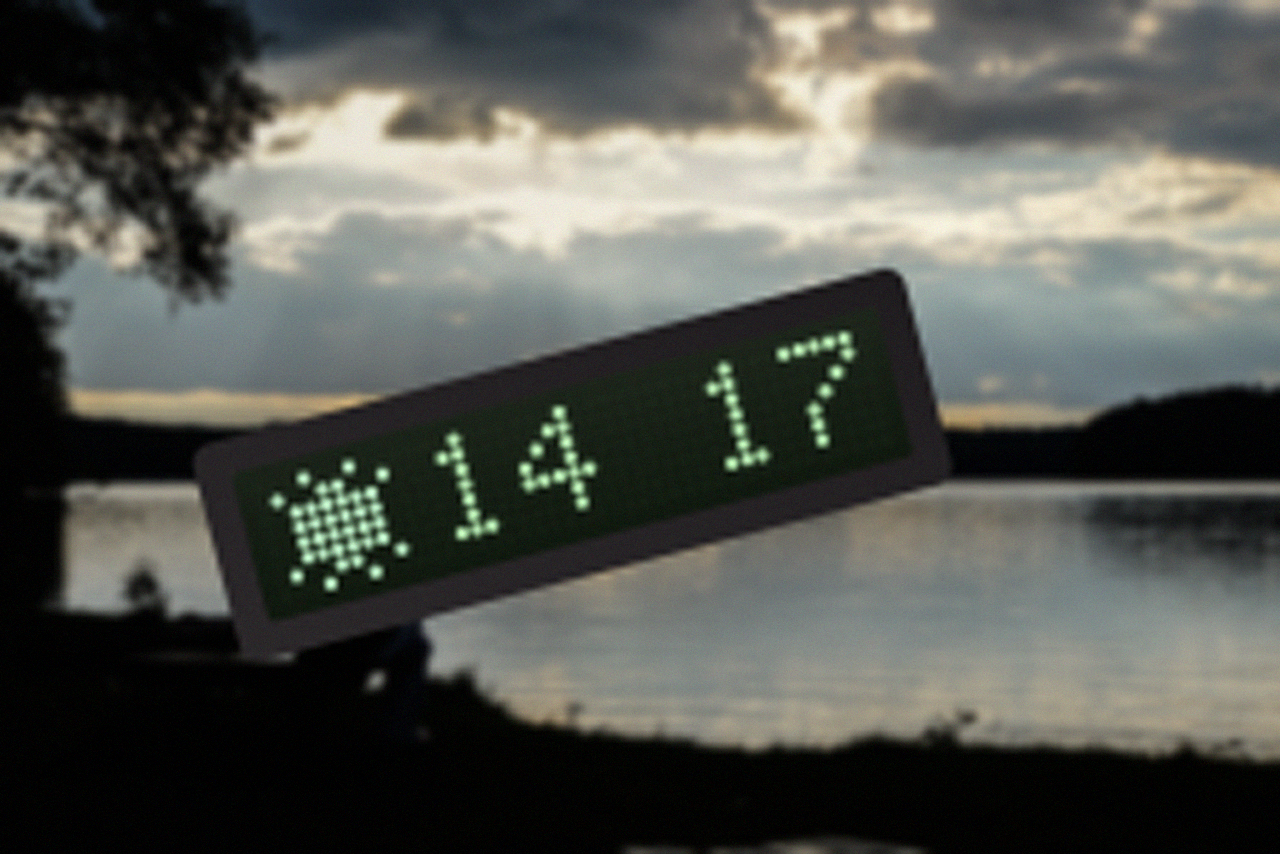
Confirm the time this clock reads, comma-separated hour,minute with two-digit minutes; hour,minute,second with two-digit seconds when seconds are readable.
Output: 14,17
